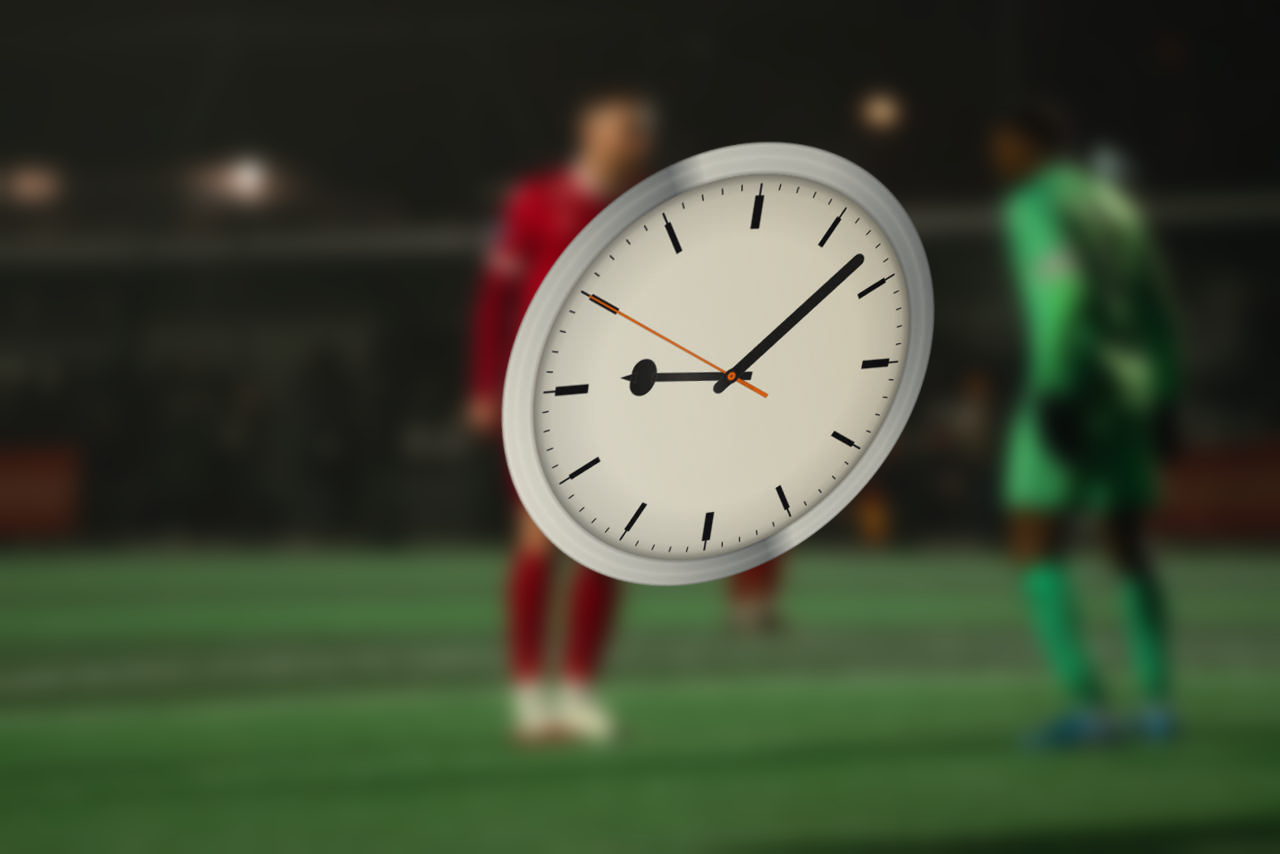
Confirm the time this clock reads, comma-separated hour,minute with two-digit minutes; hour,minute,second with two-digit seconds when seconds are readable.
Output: 9,07,50
